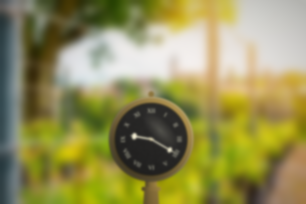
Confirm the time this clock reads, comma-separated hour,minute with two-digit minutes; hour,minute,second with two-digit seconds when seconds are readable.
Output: 9,20
